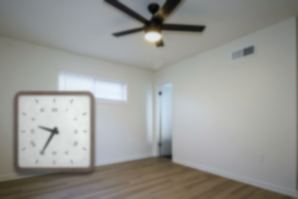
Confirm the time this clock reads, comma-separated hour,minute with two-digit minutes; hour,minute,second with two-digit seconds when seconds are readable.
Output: 9,35
